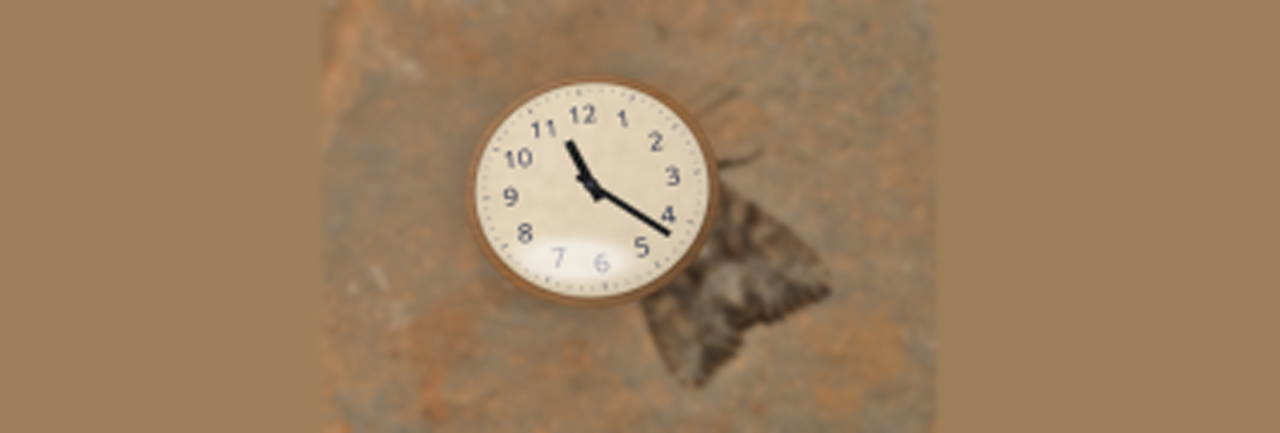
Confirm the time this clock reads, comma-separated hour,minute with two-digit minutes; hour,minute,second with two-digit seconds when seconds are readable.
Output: 11,22
